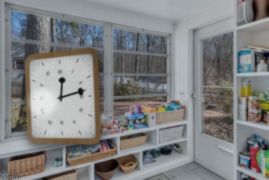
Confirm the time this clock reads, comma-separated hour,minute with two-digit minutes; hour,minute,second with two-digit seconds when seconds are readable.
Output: 12,13
